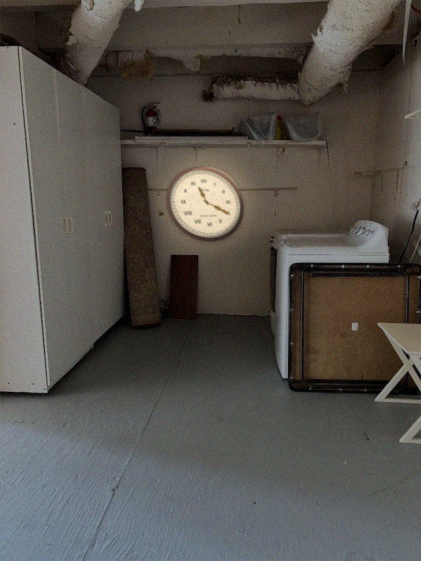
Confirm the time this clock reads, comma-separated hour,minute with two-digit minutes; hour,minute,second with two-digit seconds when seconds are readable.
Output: 11,20
